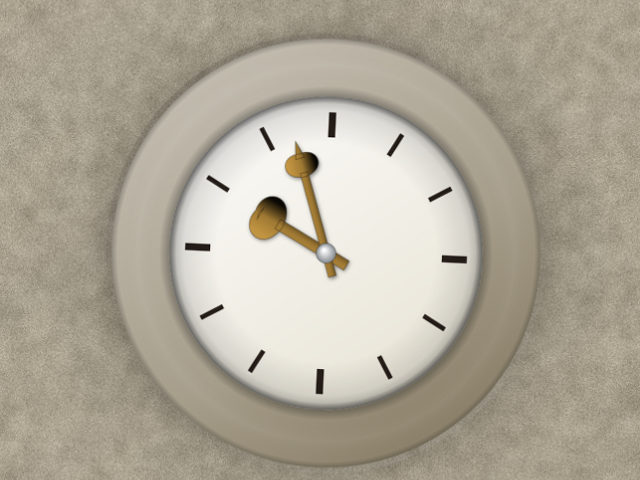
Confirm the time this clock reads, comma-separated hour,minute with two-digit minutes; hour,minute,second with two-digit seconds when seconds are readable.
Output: 9,57
